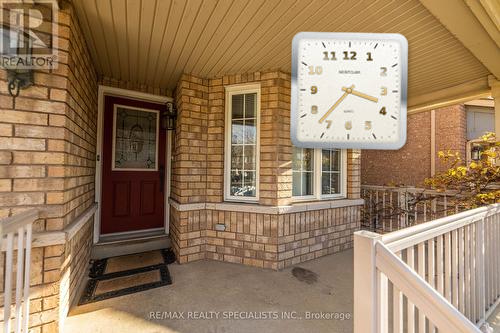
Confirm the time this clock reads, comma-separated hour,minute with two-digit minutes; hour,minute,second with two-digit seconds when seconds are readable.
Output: 3,37
